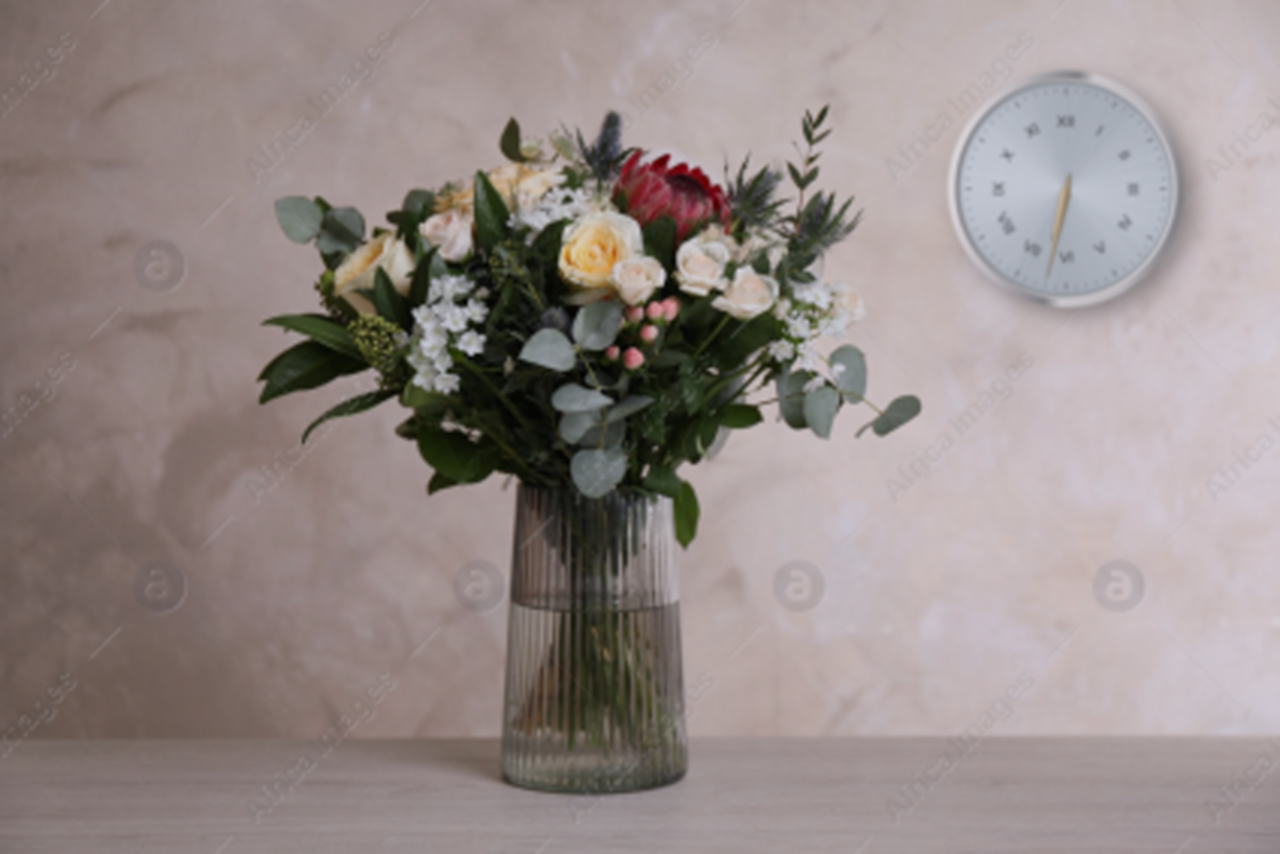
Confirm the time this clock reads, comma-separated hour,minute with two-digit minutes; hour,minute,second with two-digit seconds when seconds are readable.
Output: 6,32
